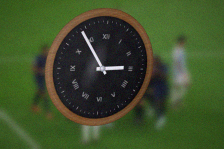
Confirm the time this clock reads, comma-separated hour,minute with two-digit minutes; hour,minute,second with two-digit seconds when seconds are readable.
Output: 2,54
